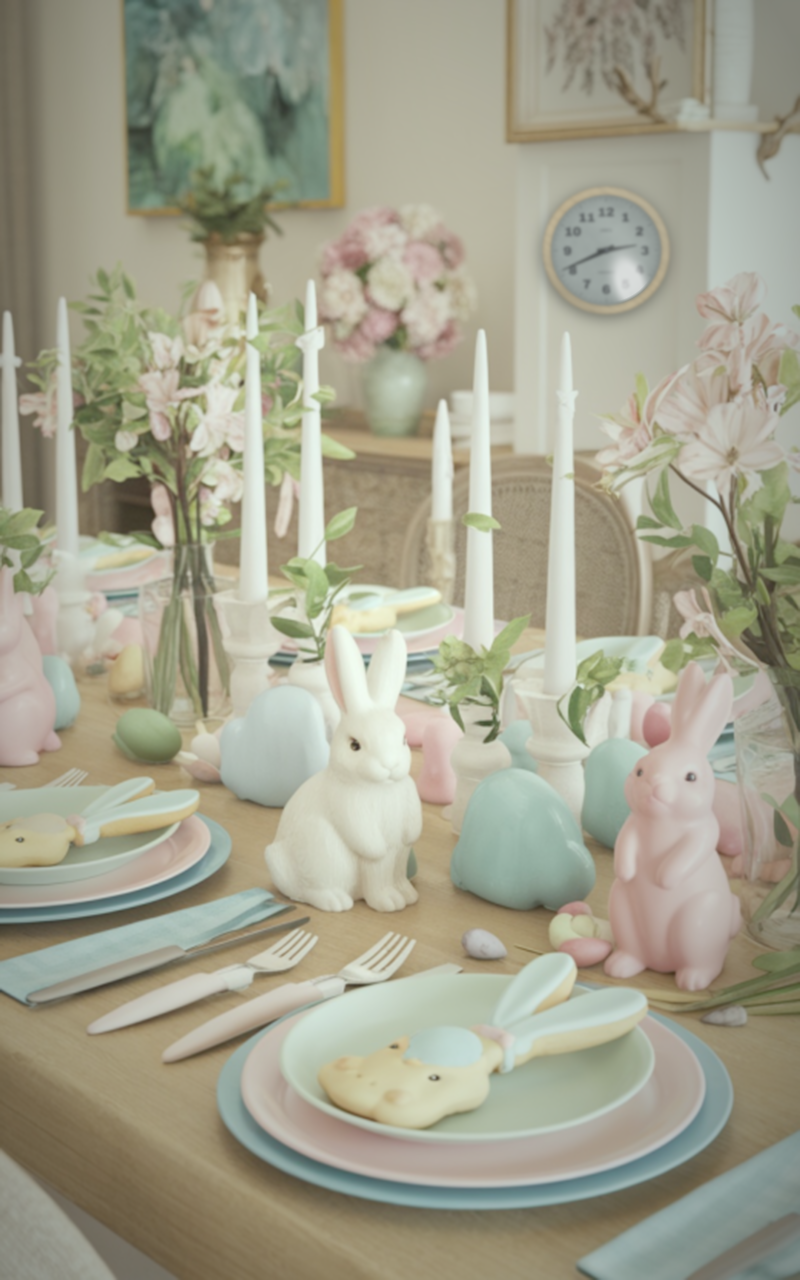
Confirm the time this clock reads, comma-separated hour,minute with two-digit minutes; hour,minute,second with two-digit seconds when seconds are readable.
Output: 2,41
